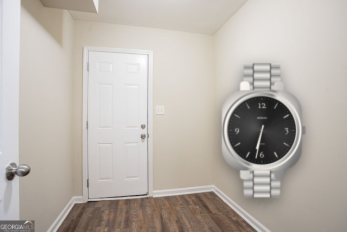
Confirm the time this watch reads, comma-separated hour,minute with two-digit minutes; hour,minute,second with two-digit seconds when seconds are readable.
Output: 6,32
